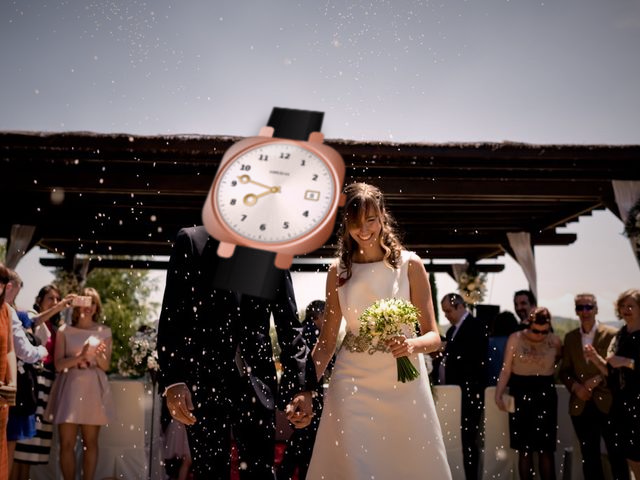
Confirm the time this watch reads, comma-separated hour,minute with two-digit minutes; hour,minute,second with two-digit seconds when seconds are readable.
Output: 7,47
